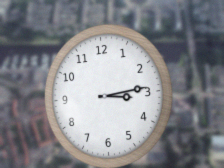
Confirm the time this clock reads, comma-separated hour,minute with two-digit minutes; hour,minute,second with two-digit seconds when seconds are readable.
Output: 3,14
